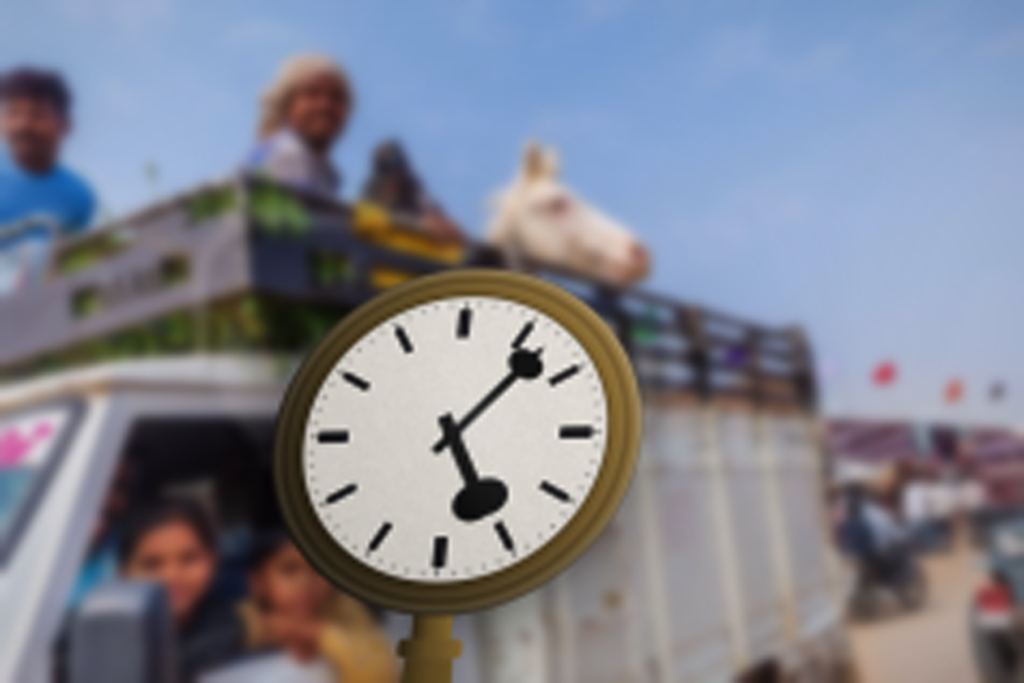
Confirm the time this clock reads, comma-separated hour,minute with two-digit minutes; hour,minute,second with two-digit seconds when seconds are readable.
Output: 5,07
